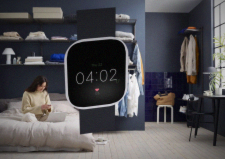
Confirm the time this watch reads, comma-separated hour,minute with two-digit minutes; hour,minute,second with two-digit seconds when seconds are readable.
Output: 4,02
